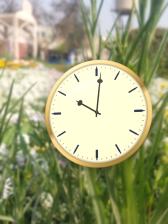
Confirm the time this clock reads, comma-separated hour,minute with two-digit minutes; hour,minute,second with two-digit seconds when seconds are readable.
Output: 10,01
